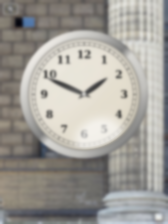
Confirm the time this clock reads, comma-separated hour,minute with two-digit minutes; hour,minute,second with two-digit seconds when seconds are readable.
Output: 1,49
